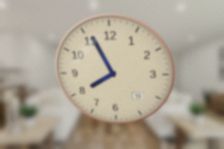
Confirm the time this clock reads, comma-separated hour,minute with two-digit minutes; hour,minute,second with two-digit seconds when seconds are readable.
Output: 7,56
